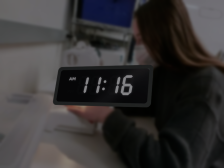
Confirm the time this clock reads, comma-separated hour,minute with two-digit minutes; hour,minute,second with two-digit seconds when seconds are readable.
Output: 11,16
